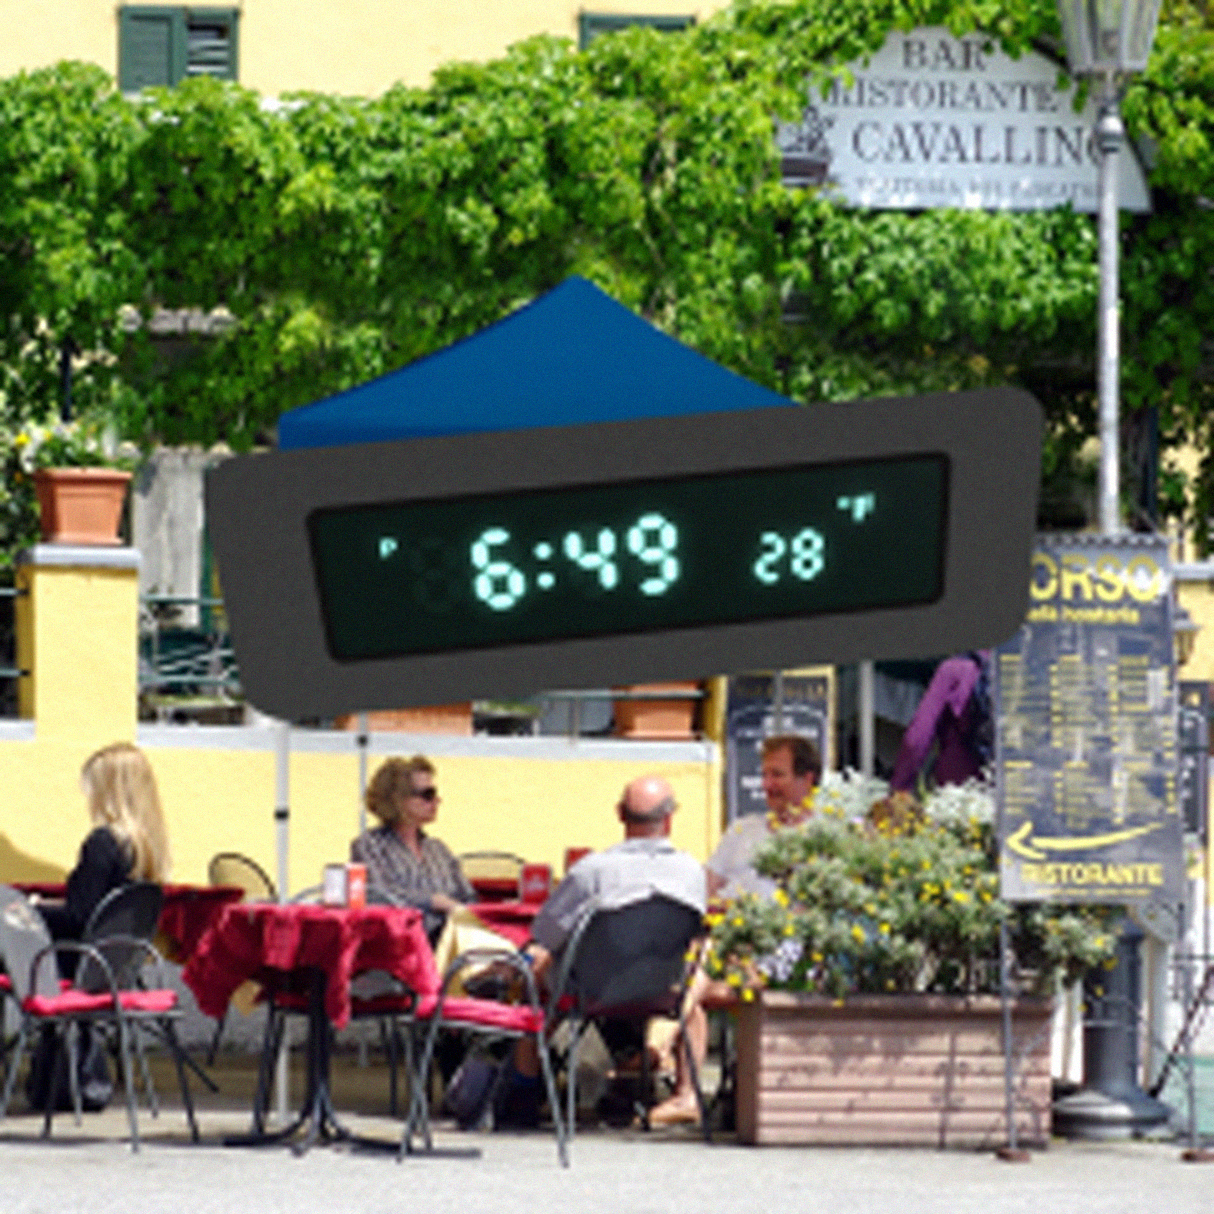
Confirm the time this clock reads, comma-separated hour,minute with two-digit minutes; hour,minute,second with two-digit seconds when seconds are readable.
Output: 6,49
